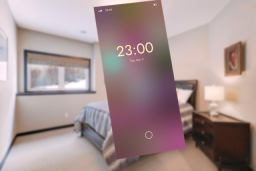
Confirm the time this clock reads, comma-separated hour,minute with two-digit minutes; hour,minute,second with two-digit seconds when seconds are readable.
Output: 23,00
